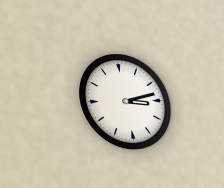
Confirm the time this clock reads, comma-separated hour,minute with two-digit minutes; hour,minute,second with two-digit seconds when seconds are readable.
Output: 3,13
